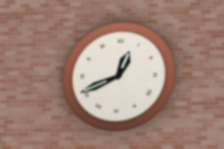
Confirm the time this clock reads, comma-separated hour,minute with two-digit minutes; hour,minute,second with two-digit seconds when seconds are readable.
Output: 12,41
